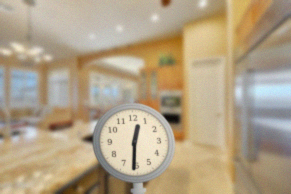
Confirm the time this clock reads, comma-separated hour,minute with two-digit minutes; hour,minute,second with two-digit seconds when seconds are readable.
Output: 12,31
